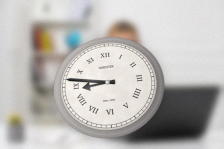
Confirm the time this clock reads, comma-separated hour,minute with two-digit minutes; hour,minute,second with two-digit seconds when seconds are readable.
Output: 8,47
